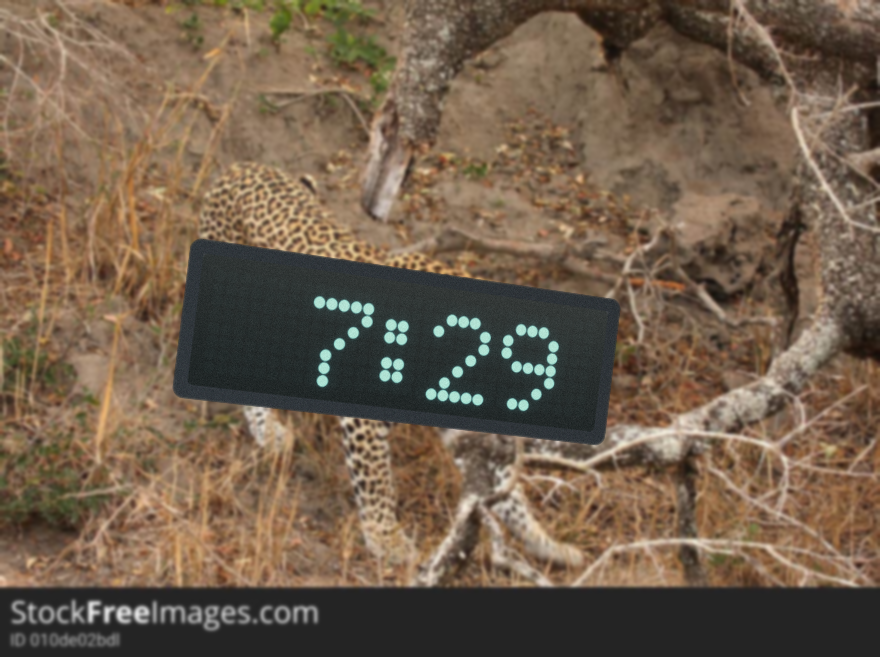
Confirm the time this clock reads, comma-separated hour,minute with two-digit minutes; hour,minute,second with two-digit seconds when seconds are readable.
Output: 7,29
